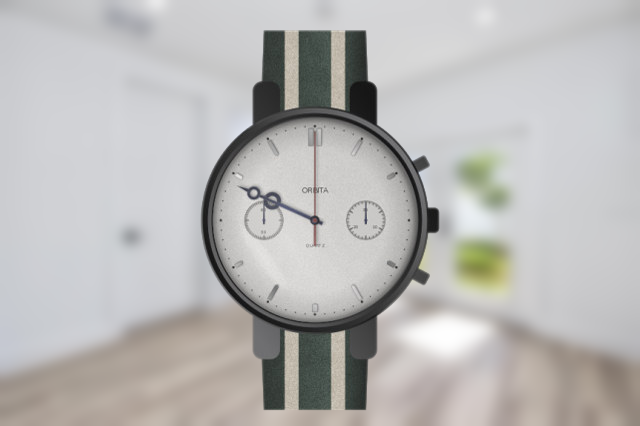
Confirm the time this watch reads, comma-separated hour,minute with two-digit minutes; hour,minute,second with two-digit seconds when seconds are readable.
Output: 9,49
